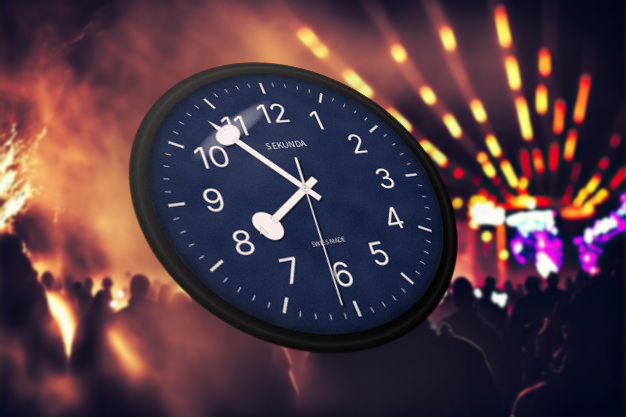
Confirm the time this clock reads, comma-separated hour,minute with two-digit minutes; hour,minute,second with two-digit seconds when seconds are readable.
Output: 7,53,31
